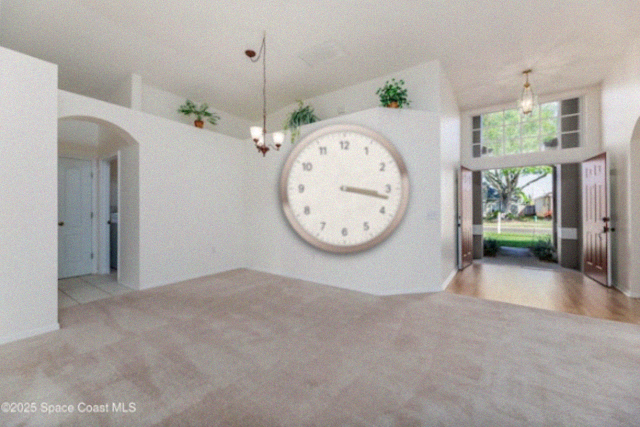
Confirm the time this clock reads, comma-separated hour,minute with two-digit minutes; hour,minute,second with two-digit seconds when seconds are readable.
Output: 3,17
